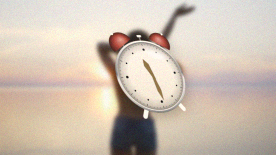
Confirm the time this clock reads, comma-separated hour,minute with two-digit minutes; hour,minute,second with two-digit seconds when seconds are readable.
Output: 11,29
